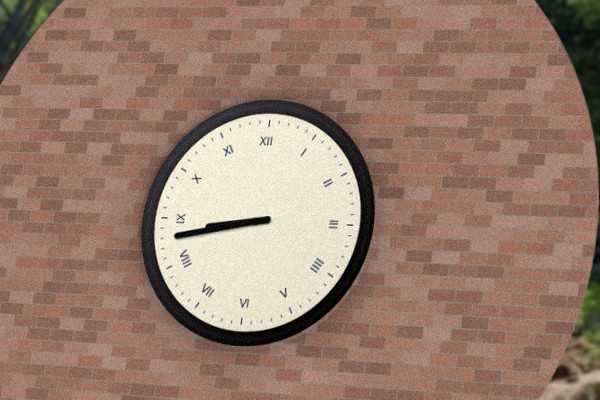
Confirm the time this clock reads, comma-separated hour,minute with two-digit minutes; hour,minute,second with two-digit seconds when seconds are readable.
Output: 8,43
